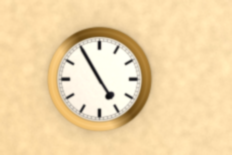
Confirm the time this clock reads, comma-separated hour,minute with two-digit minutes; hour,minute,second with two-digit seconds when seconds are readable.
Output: 4,55
